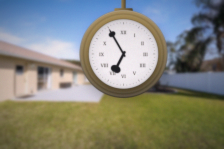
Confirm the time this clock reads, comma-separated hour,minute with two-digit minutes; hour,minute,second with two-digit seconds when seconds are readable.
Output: 6,55
